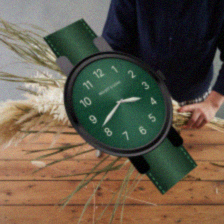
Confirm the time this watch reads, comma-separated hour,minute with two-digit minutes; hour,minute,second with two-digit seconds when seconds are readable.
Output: 3,42
